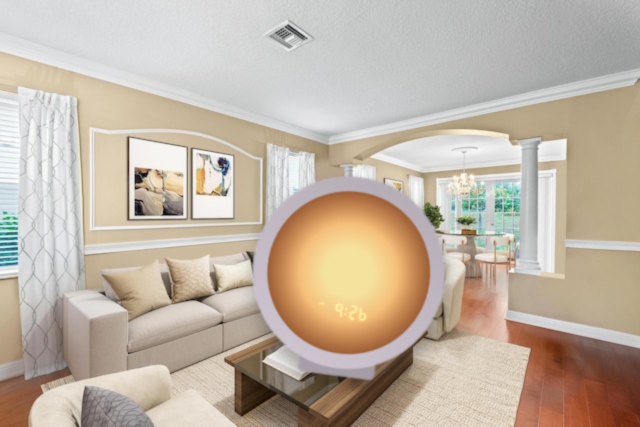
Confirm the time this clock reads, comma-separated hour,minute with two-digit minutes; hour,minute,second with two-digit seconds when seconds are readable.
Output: 9,26
